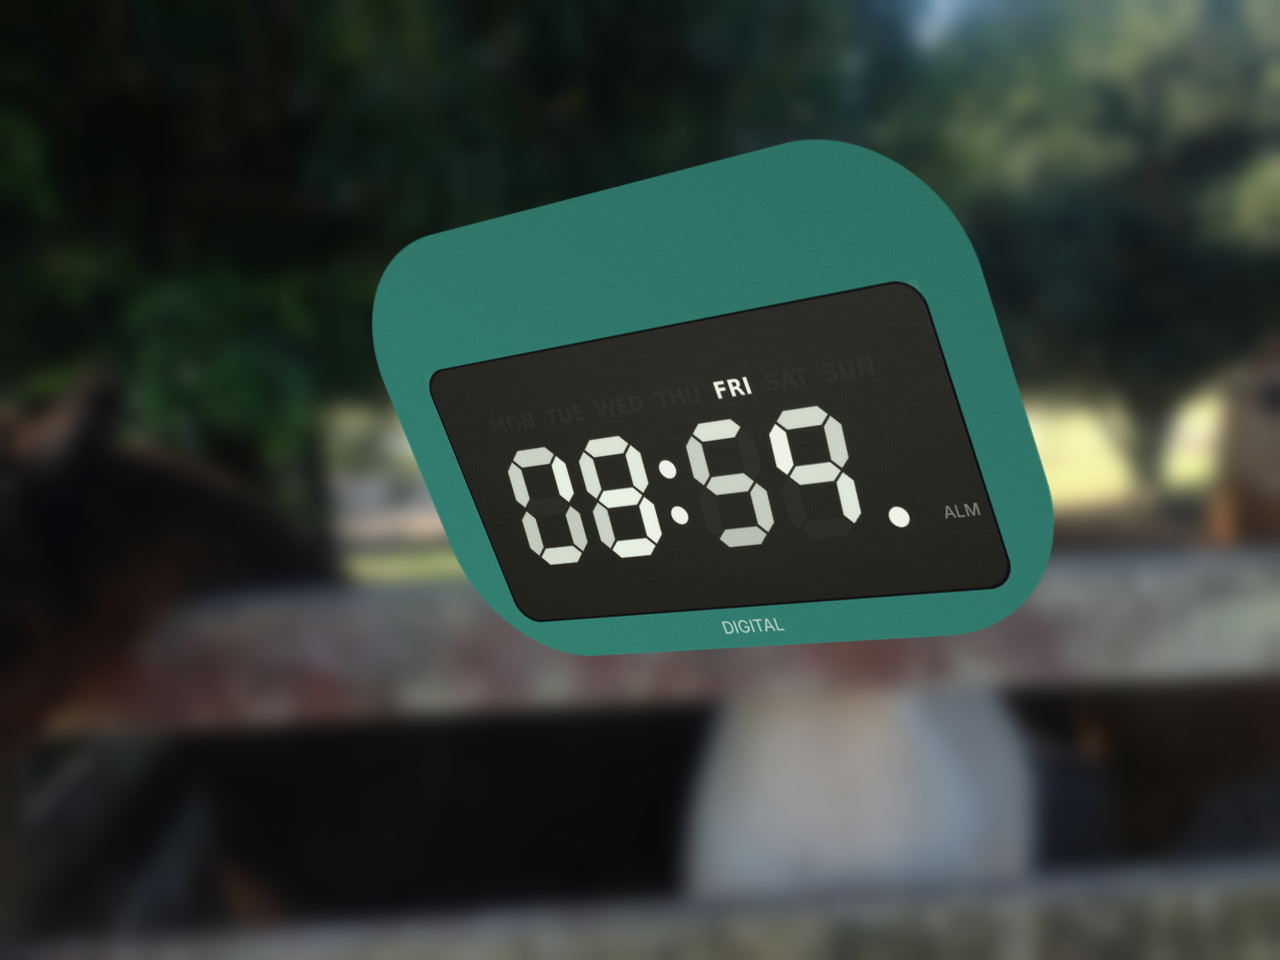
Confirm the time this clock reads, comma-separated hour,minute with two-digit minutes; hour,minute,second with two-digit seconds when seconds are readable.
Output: 8,59
